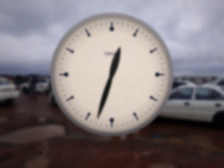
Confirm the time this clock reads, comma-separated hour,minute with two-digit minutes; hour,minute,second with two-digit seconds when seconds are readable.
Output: 12,33
